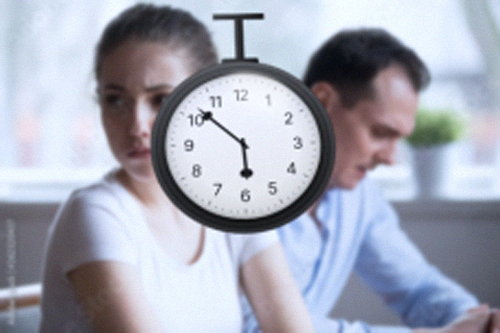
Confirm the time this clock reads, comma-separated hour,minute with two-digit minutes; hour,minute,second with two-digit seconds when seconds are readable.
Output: 5,52
